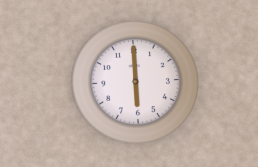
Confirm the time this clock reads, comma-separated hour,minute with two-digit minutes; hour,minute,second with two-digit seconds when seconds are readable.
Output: 6,00
